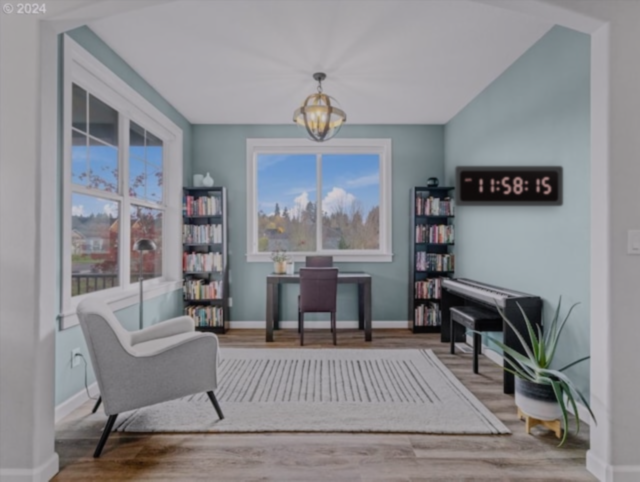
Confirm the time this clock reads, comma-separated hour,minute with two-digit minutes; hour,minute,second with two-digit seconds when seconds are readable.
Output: 11,58,15
